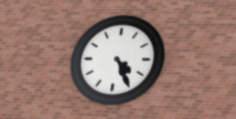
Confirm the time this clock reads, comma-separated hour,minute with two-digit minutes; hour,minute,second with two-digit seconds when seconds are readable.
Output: 4,25
